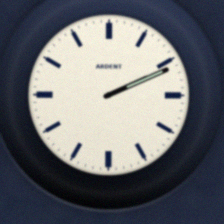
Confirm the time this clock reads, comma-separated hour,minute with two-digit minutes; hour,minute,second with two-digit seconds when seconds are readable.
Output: 2,11
